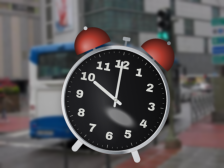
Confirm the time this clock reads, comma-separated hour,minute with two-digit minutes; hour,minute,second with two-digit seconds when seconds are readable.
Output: 10,00
